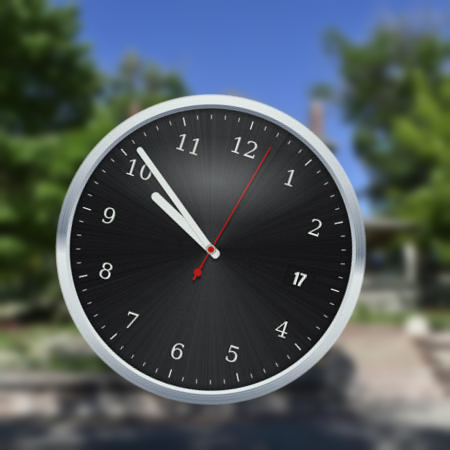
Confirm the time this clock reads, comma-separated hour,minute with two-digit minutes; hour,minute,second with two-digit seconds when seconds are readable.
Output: 9,51,02
